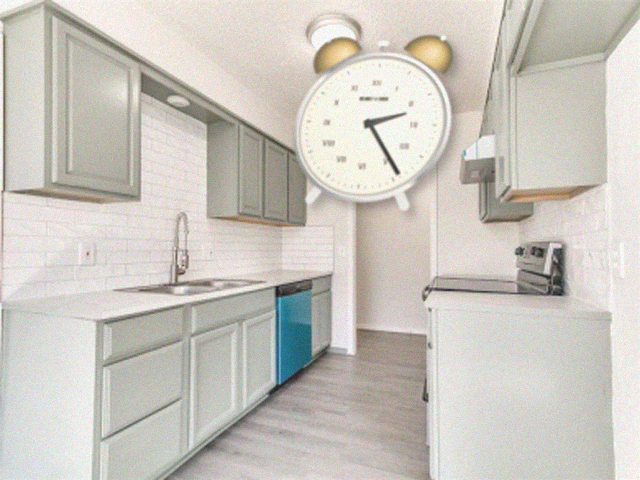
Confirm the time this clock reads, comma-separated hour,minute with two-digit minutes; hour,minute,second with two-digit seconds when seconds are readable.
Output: 2,24
